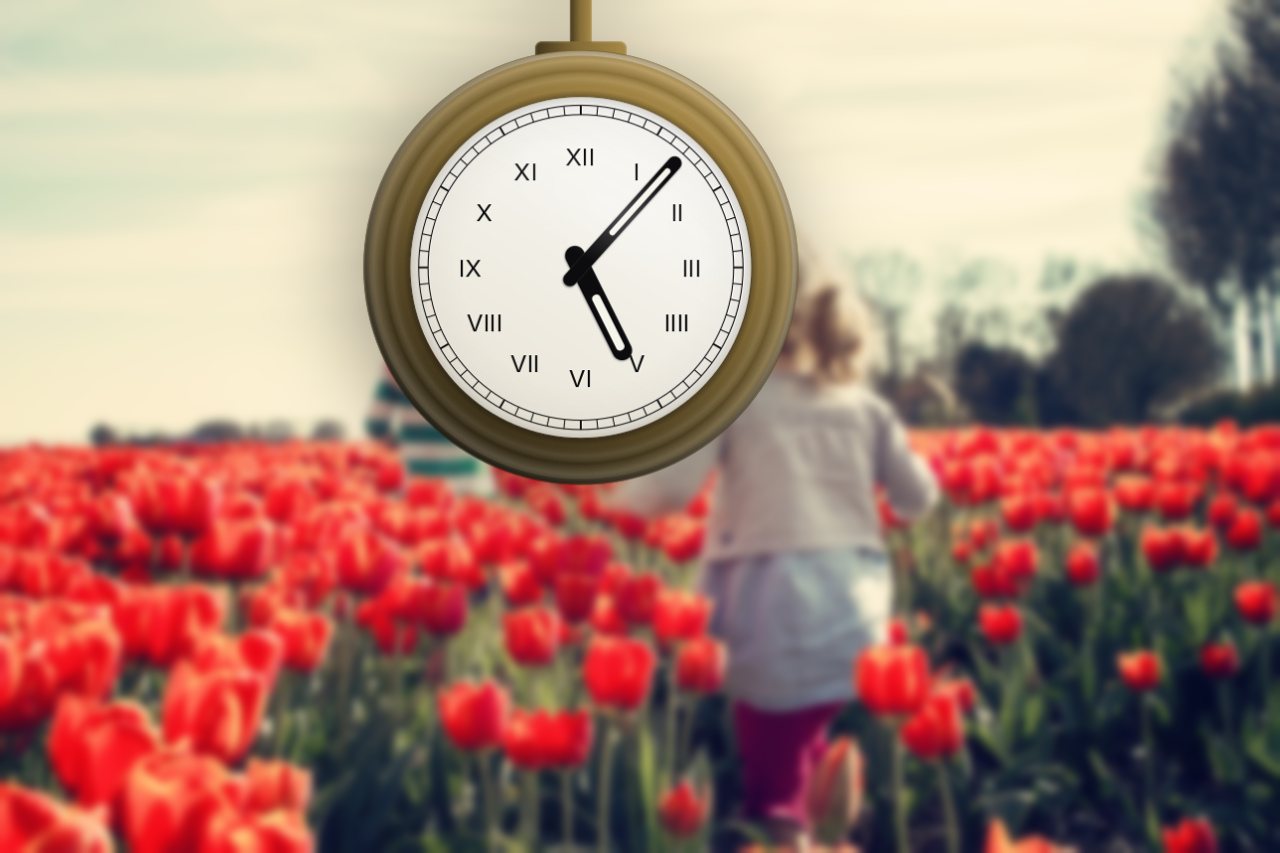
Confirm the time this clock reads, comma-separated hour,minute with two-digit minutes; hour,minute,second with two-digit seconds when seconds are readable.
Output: 5,07
